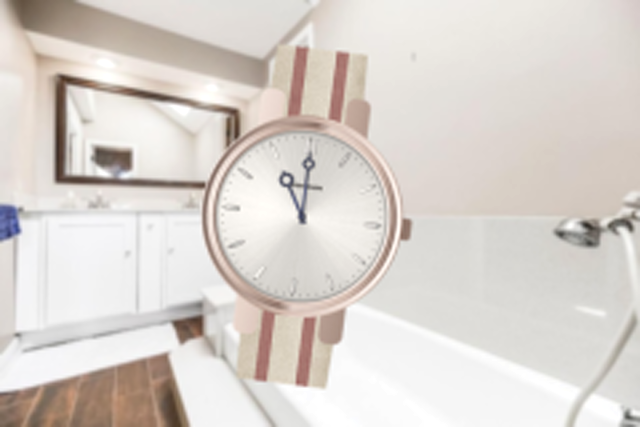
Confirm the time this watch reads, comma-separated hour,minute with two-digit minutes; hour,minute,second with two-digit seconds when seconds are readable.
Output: 11,00
